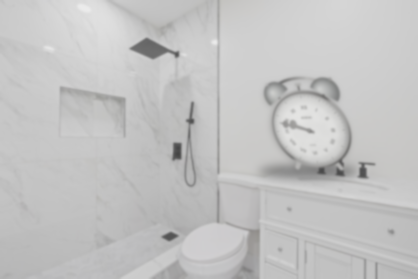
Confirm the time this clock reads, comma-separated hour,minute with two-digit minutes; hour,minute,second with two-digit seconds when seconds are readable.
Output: 9,48
